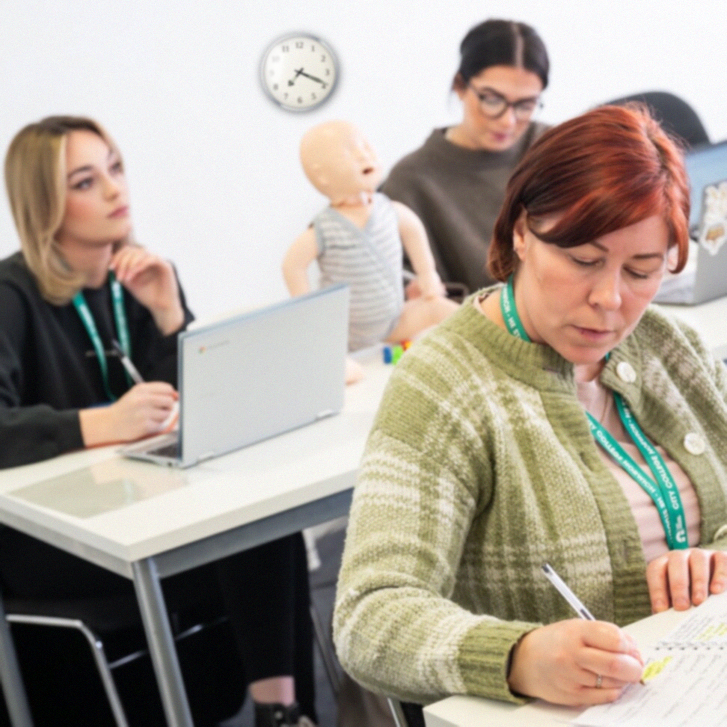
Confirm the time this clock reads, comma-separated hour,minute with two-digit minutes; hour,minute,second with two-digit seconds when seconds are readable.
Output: 7,19
